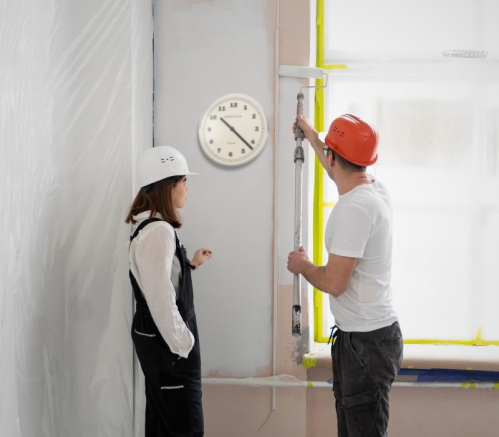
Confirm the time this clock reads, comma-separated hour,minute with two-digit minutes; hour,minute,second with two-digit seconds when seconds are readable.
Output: 10,22
